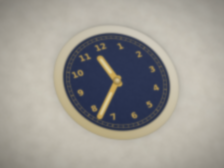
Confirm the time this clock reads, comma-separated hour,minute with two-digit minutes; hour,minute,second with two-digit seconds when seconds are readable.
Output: 11,38
